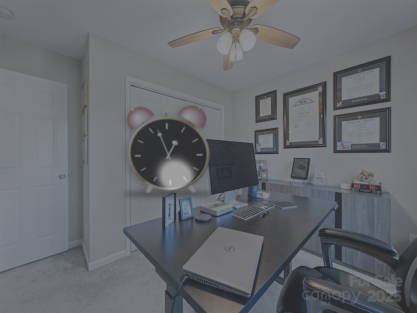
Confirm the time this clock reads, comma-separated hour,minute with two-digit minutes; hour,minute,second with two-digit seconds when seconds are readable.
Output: 12,57
